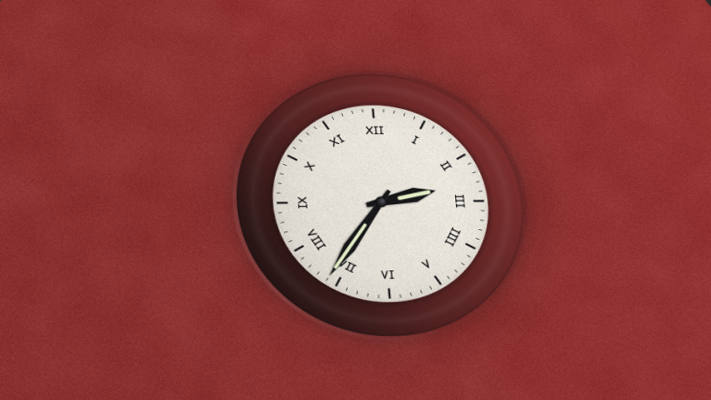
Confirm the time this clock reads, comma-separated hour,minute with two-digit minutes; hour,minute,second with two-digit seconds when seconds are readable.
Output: 2,36
